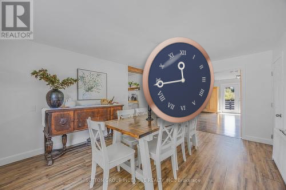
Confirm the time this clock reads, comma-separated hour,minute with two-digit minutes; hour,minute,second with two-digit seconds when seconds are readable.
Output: 11,44
